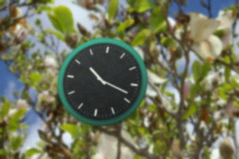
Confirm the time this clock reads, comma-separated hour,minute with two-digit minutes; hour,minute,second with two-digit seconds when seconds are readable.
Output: 10,18
